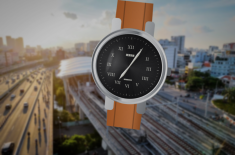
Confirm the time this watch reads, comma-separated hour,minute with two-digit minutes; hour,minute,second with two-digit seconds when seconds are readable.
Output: 7,05
